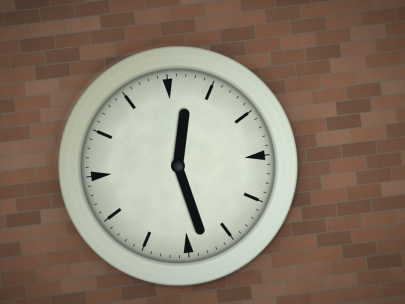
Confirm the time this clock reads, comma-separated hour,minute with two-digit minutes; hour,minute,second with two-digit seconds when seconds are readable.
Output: 12,28
